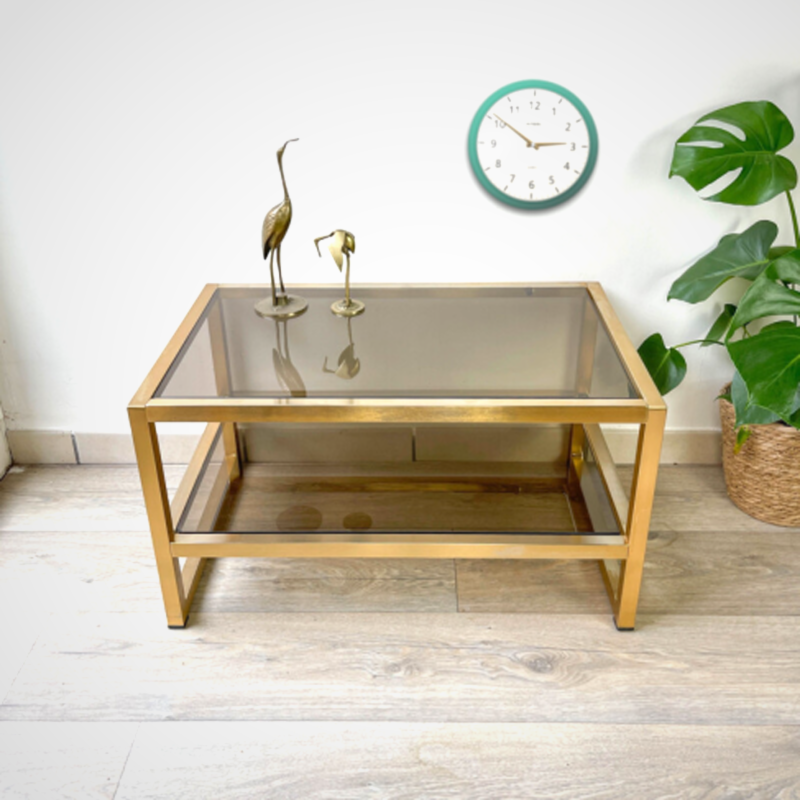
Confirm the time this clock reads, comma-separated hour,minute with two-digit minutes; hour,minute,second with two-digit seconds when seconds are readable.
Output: 2,51
